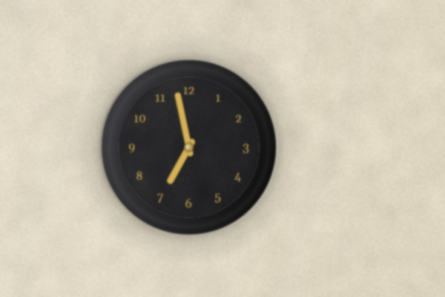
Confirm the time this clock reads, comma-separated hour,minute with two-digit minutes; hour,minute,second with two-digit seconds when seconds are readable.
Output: 6,58
